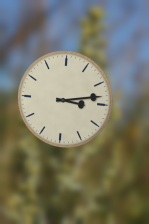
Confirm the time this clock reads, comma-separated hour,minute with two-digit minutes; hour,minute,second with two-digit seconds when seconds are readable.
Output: 3,13
